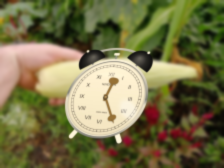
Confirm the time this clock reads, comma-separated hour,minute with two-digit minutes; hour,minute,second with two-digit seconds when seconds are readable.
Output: 12,25
